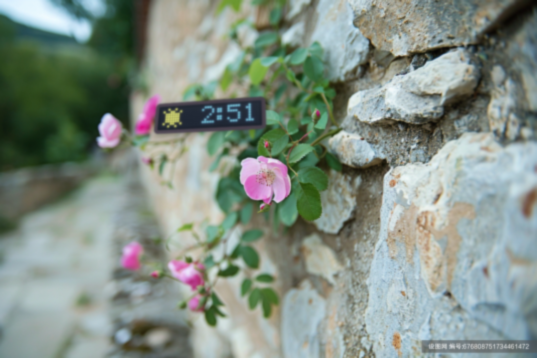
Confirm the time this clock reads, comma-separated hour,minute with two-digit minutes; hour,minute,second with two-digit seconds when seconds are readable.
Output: 2,51
